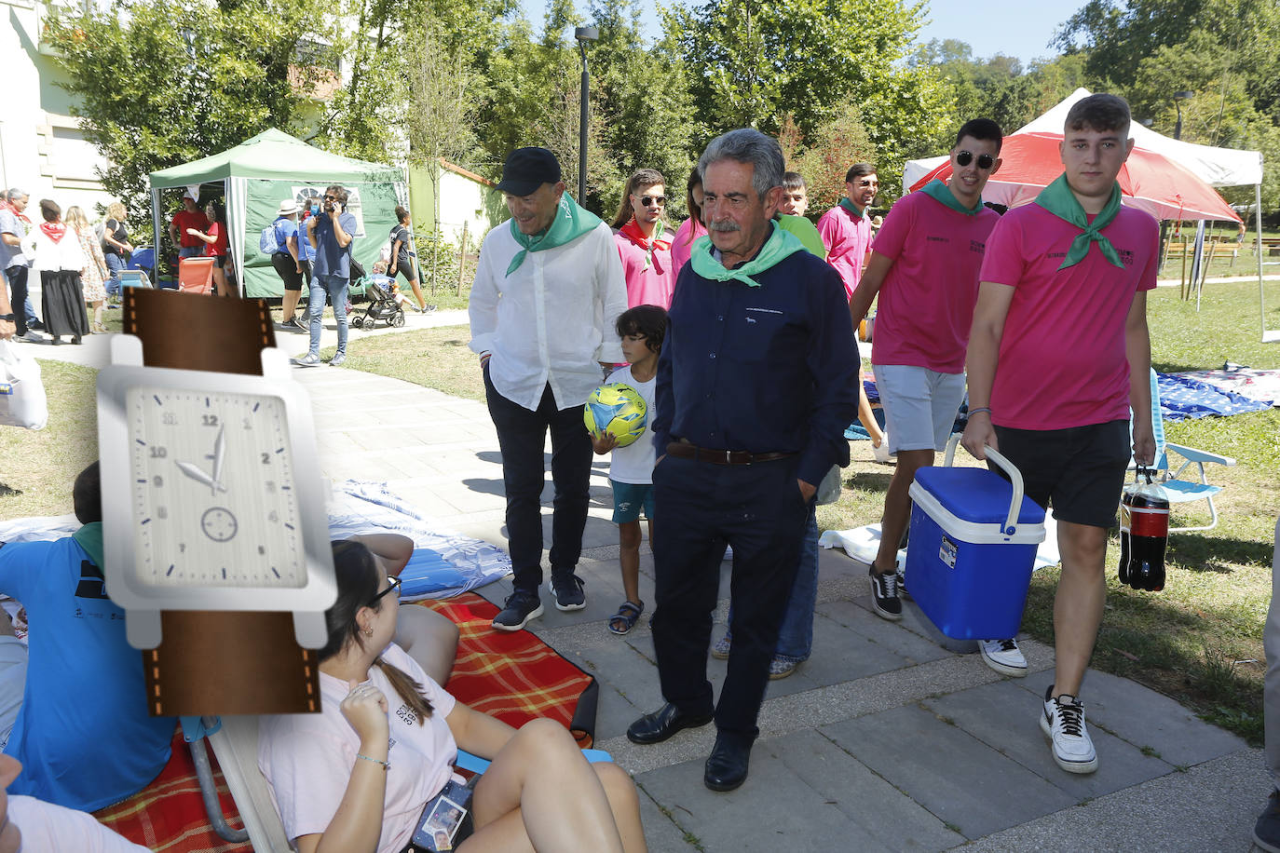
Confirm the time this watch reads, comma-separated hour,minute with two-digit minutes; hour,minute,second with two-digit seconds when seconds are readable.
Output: 10,02
